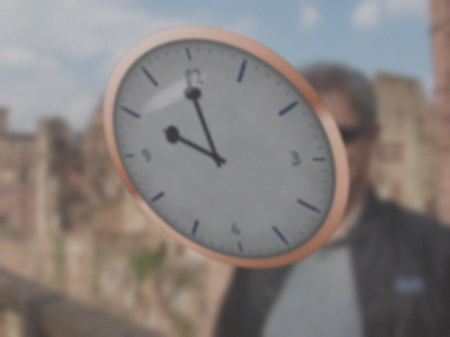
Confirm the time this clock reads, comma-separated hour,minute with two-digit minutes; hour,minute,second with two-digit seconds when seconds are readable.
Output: 9,59
